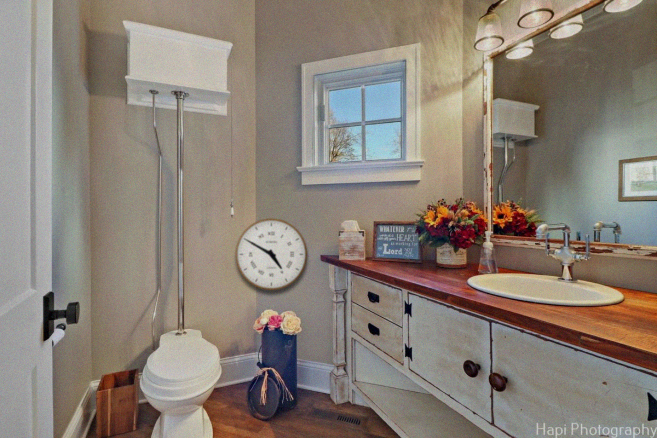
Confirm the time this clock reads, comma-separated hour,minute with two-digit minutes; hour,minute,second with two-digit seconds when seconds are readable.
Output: 4,50
